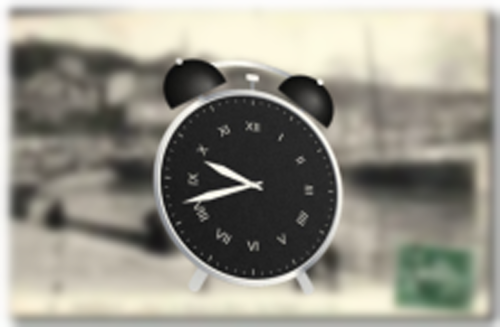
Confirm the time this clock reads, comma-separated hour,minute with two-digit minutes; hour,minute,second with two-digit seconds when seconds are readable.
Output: 9,42
